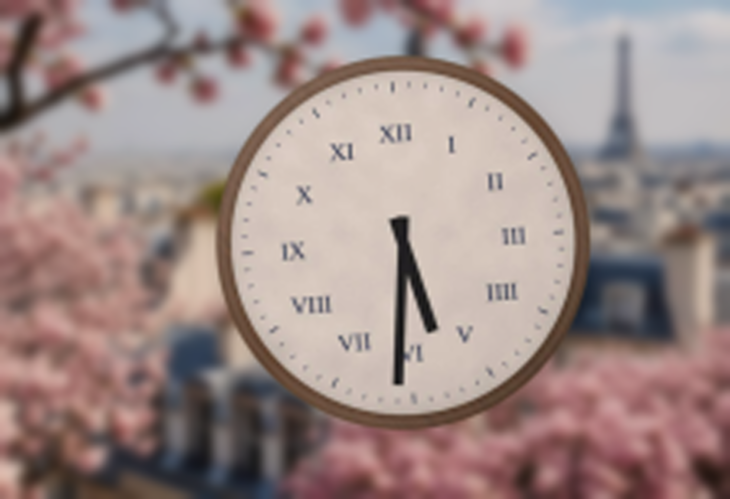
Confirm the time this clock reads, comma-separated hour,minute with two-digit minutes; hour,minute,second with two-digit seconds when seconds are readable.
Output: 5,31
